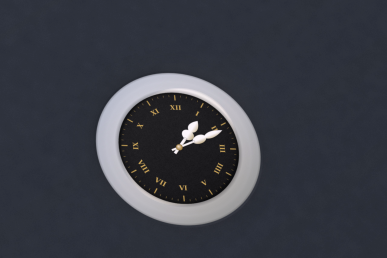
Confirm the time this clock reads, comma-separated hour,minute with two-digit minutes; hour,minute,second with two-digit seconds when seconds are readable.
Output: 1,11
